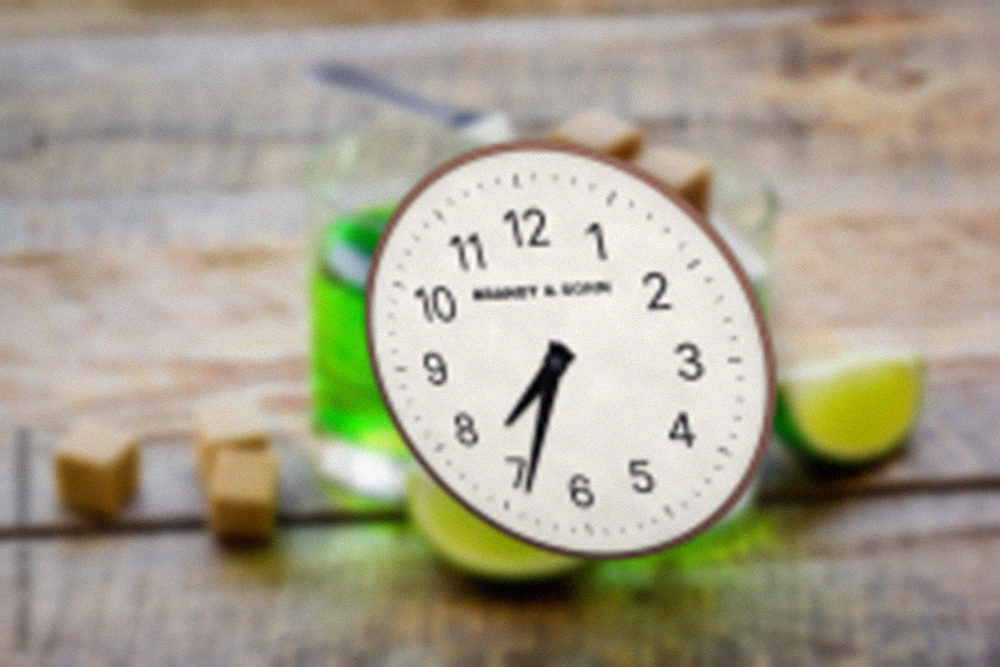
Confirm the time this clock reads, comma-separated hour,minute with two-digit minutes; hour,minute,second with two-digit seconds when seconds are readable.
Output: 7,34
